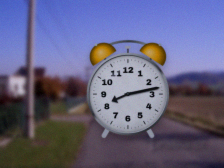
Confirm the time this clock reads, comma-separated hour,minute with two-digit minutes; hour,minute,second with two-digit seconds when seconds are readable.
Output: 8,13
